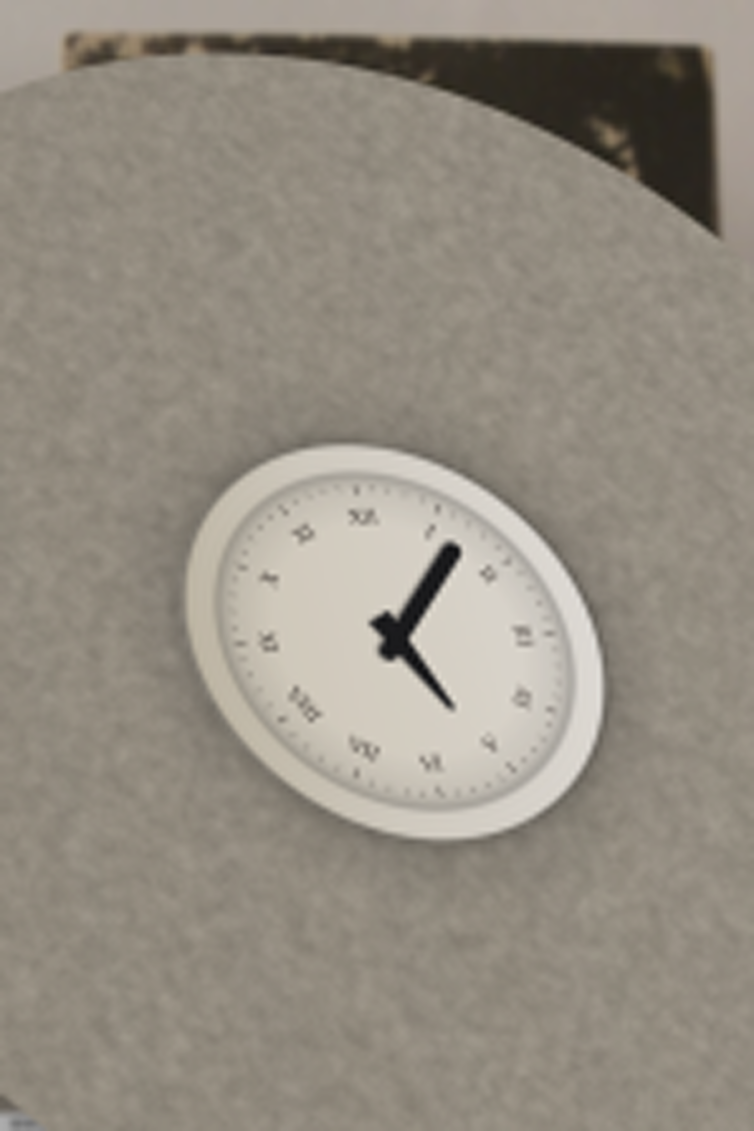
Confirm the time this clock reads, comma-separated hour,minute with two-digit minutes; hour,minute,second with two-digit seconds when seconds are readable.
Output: 5,07
